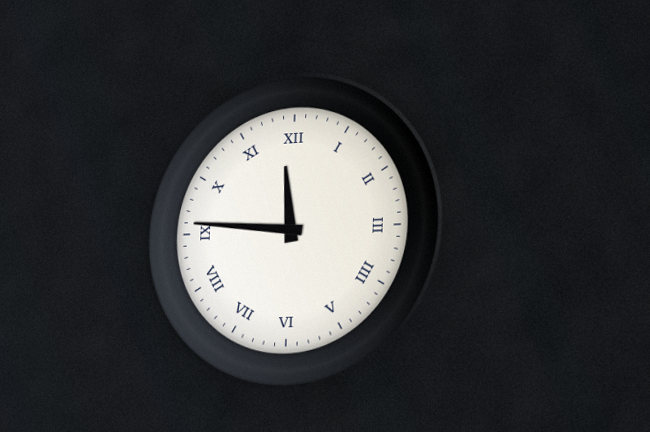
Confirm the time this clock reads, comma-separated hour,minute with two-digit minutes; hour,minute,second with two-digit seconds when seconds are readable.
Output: 11,46
